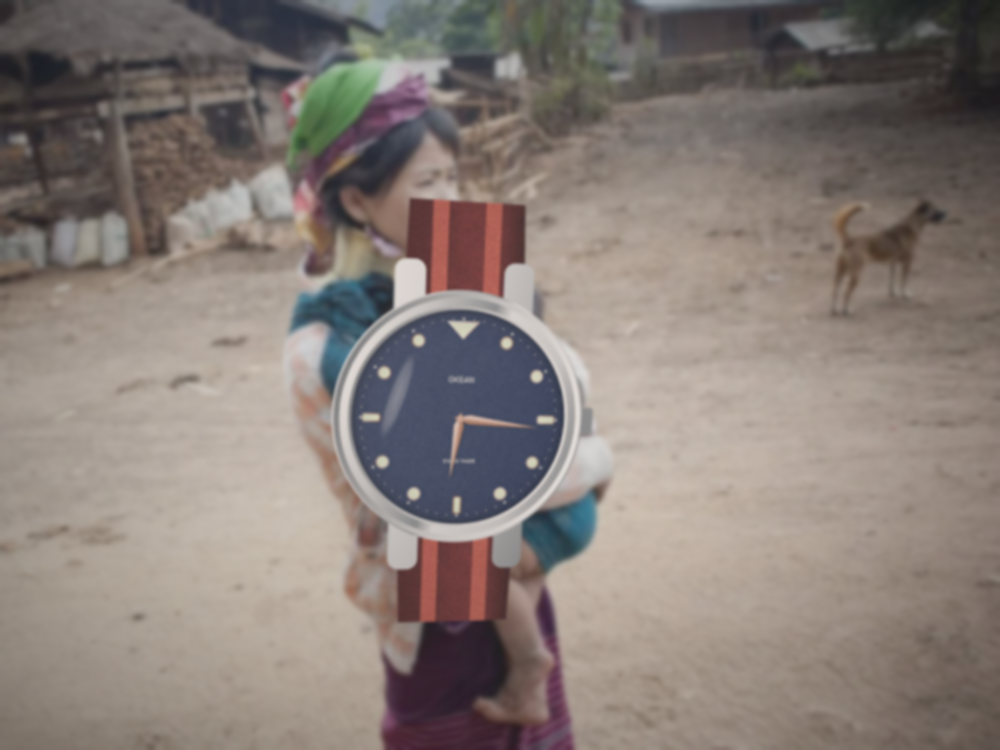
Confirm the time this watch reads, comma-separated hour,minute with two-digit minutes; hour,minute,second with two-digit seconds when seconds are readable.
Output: 6,16
